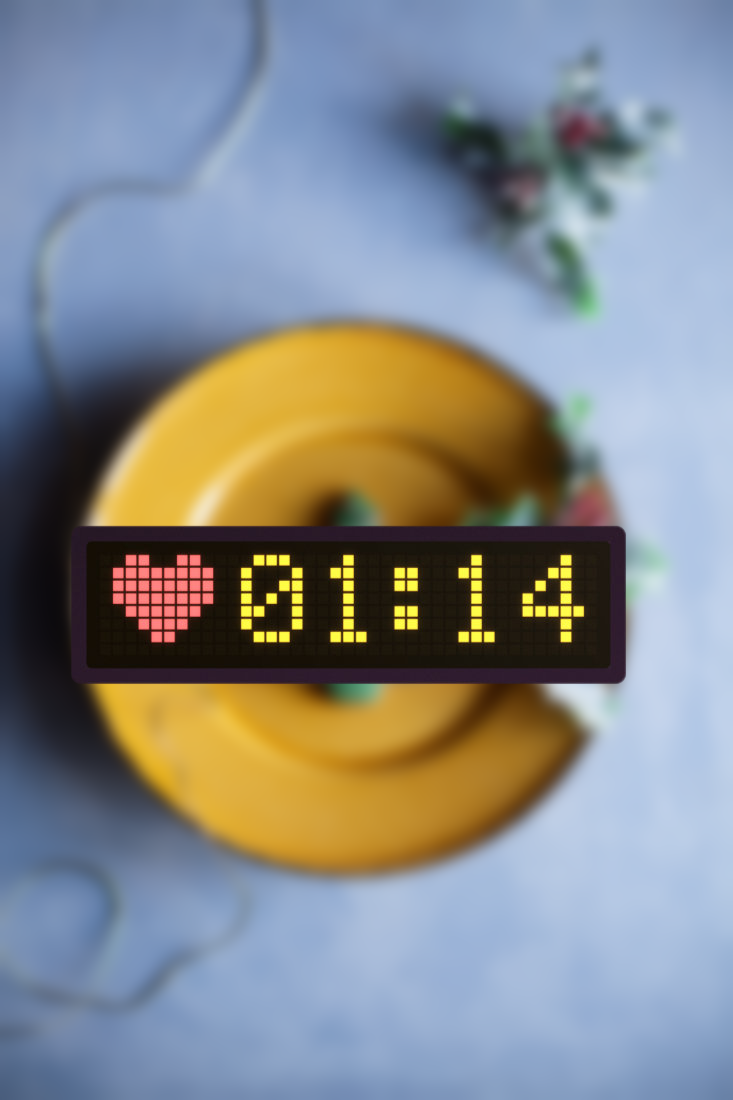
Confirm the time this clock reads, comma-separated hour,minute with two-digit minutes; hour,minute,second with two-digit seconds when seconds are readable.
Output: 1,14
